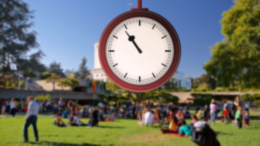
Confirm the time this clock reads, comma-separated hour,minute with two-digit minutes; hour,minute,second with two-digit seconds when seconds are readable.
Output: 10,54
